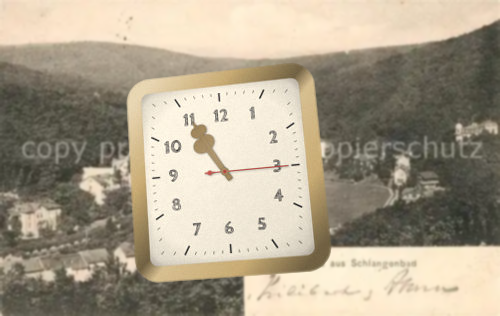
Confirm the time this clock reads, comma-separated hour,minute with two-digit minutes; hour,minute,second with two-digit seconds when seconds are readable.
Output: 10,55,15
